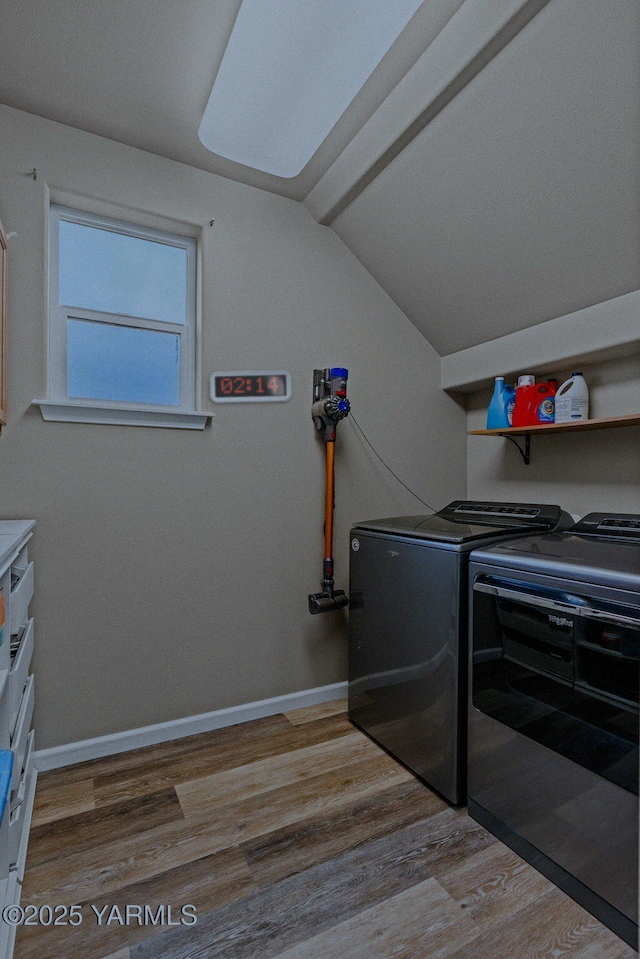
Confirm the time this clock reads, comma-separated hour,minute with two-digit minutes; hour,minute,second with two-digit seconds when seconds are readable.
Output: 2,14
